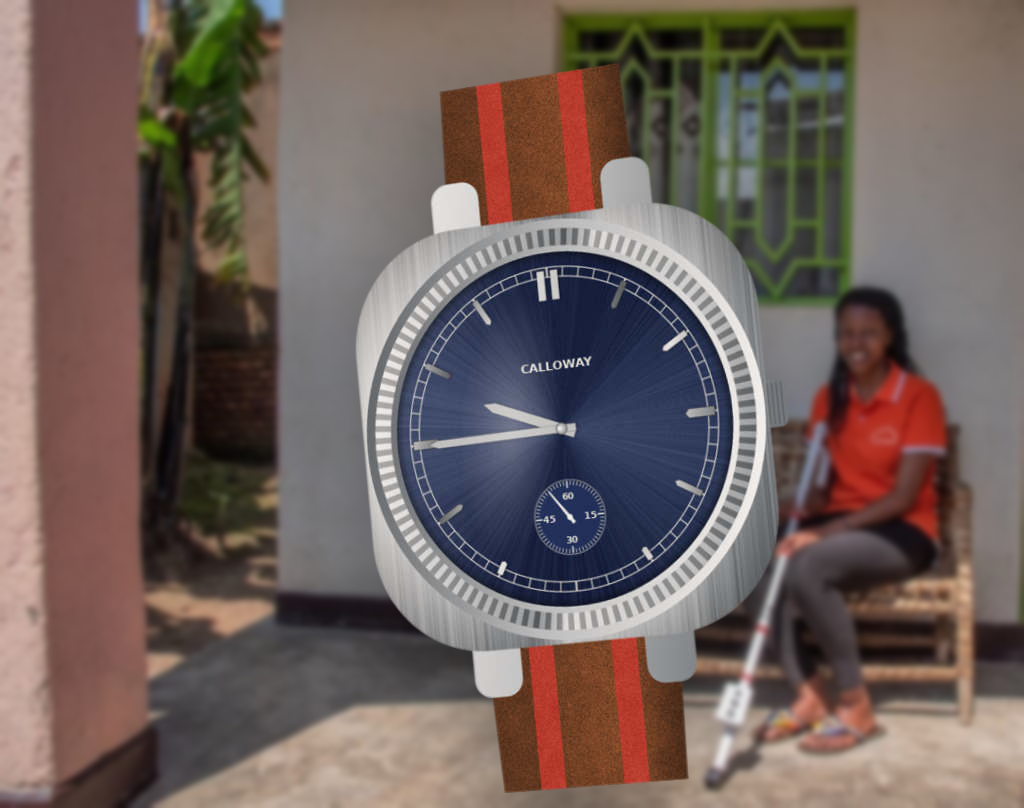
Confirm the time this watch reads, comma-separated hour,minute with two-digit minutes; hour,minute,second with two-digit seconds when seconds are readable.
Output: 9,44,54
